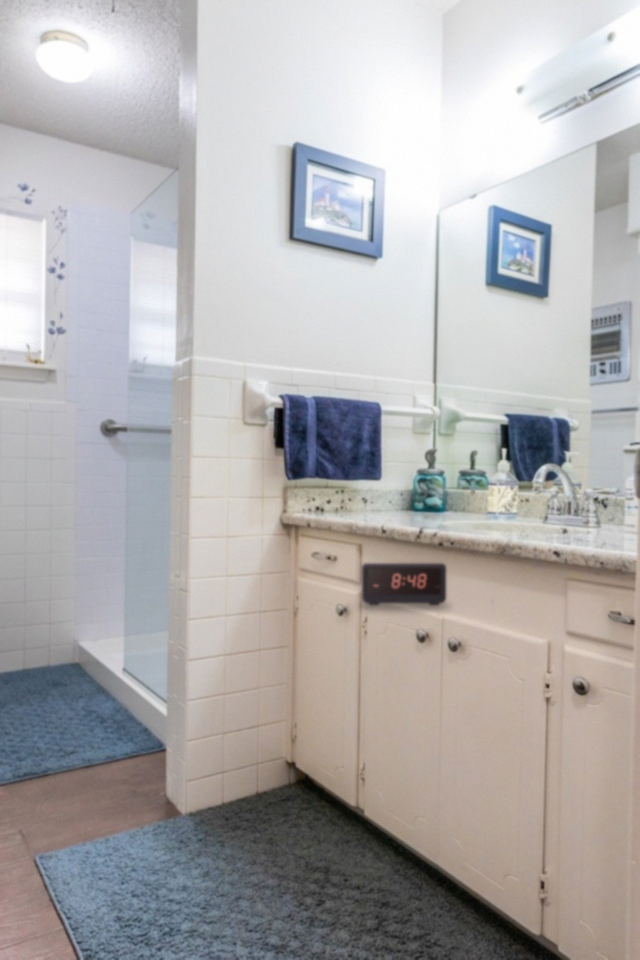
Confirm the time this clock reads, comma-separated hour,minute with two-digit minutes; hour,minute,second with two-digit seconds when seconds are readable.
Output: 8,48
